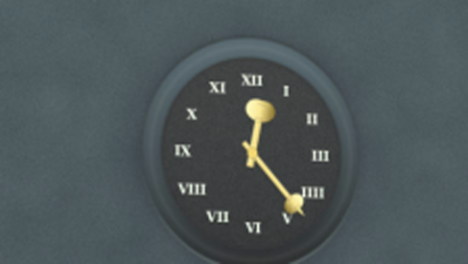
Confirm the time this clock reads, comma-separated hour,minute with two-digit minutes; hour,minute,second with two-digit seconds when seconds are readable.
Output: 12,23
